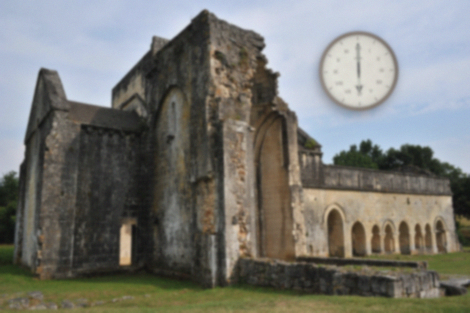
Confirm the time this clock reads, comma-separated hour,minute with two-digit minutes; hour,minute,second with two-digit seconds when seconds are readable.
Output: 6,00
